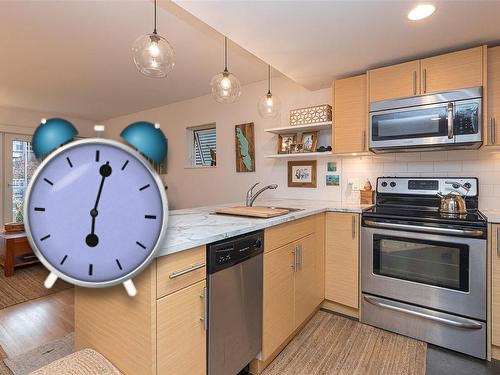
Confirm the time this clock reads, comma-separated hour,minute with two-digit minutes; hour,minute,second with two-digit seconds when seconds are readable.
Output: 6,02
